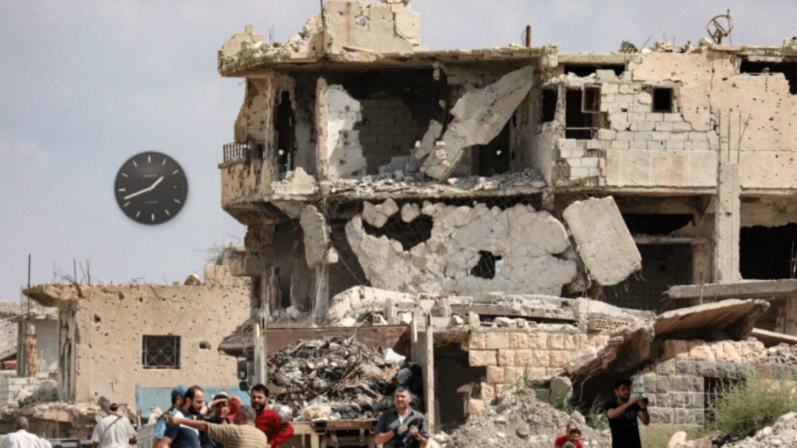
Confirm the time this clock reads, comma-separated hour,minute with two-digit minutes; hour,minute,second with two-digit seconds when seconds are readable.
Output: 1,42
